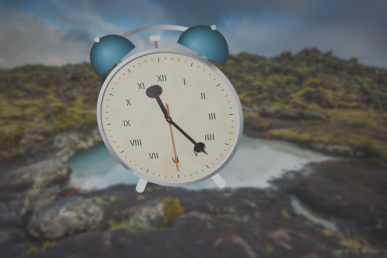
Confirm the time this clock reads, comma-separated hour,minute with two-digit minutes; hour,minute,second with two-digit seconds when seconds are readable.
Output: 11,23,30
